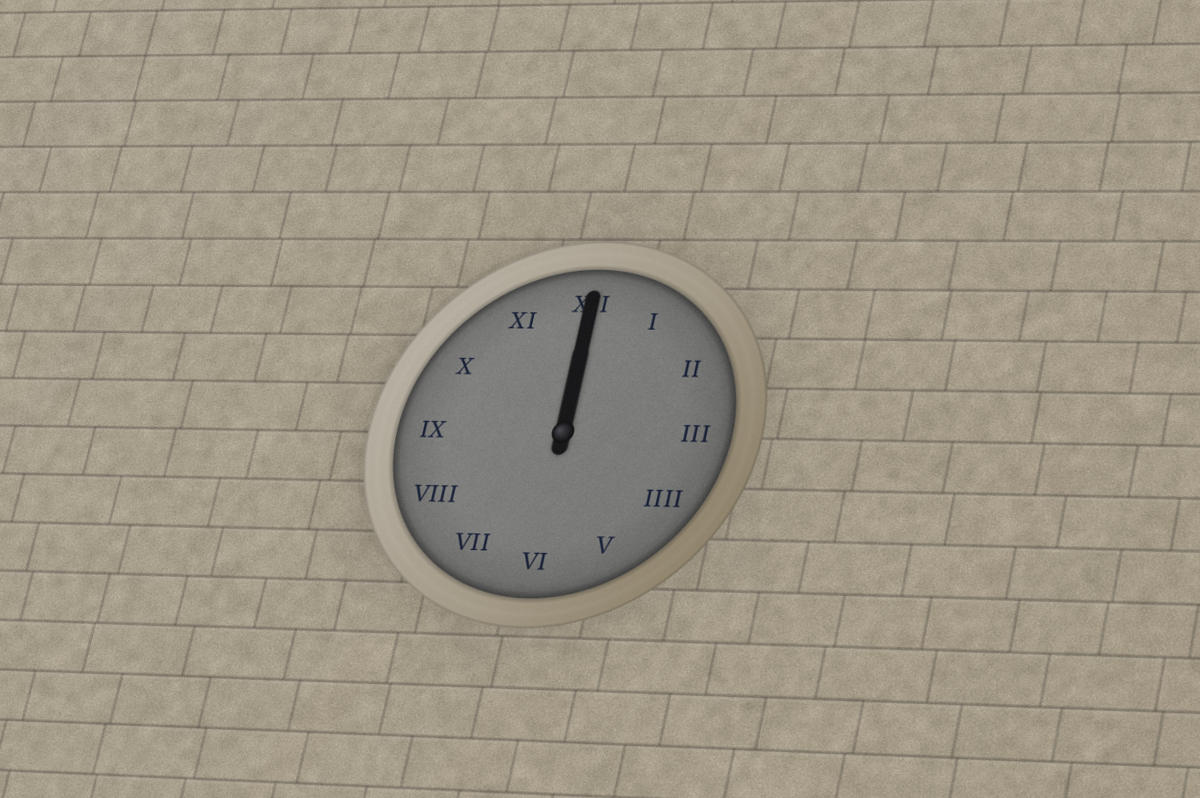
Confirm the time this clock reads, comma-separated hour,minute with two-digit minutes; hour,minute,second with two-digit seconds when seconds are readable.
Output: 12,00
